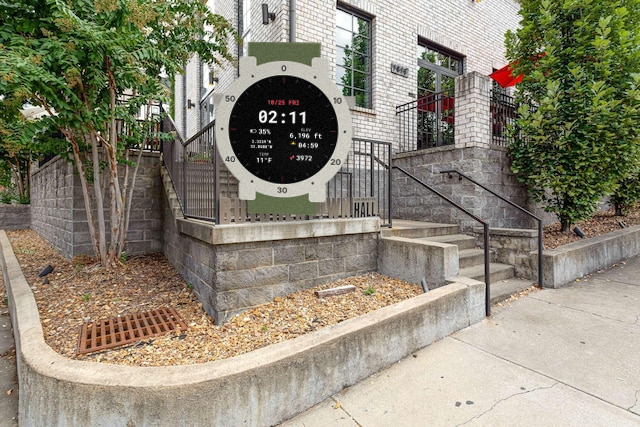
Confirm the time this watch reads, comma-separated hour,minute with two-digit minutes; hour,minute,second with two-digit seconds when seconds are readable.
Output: 2,11
